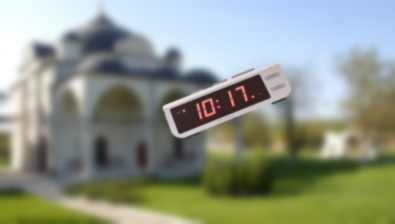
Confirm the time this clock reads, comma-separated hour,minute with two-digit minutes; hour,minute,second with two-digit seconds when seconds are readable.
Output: 10,17
